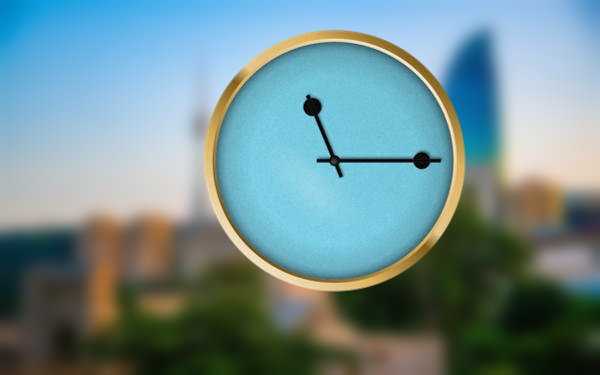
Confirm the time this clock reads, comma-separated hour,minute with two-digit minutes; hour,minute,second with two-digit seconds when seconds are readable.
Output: 11,15
